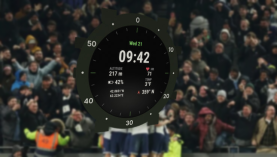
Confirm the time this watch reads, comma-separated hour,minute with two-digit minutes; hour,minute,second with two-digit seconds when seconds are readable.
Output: 9,42
